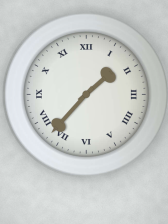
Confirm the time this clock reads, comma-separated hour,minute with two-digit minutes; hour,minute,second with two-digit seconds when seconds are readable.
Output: 1,37
